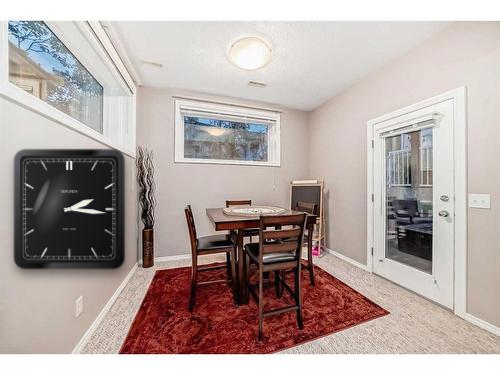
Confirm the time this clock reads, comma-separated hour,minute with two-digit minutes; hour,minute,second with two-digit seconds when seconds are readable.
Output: 2,16
